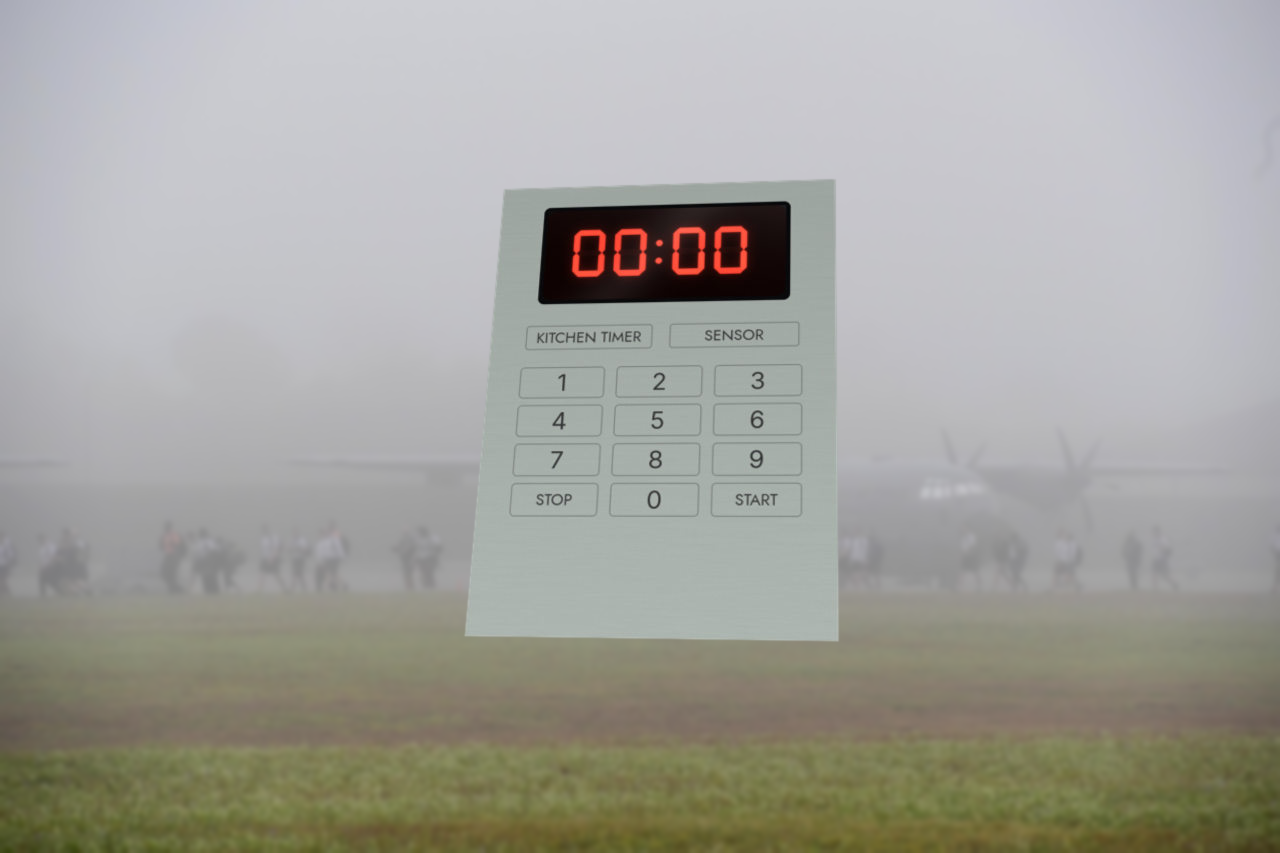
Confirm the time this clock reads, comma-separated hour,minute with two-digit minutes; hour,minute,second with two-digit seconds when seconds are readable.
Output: 0,00
